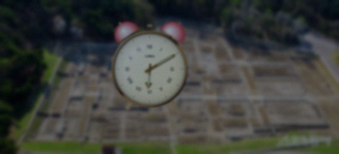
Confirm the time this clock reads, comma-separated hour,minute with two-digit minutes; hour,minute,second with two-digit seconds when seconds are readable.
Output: 6,10
